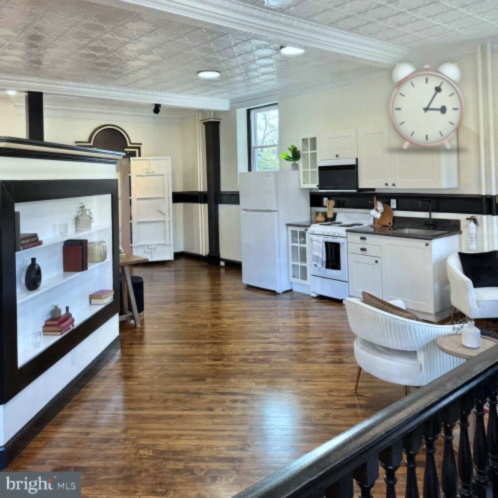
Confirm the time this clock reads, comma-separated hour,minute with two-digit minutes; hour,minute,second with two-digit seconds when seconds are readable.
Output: 3,05
